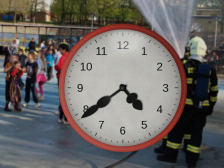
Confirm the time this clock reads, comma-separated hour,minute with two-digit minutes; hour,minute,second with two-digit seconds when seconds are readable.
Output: 4,39
